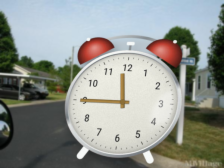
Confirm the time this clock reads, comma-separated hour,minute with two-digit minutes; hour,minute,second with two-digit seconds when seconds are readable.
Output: 11,45
